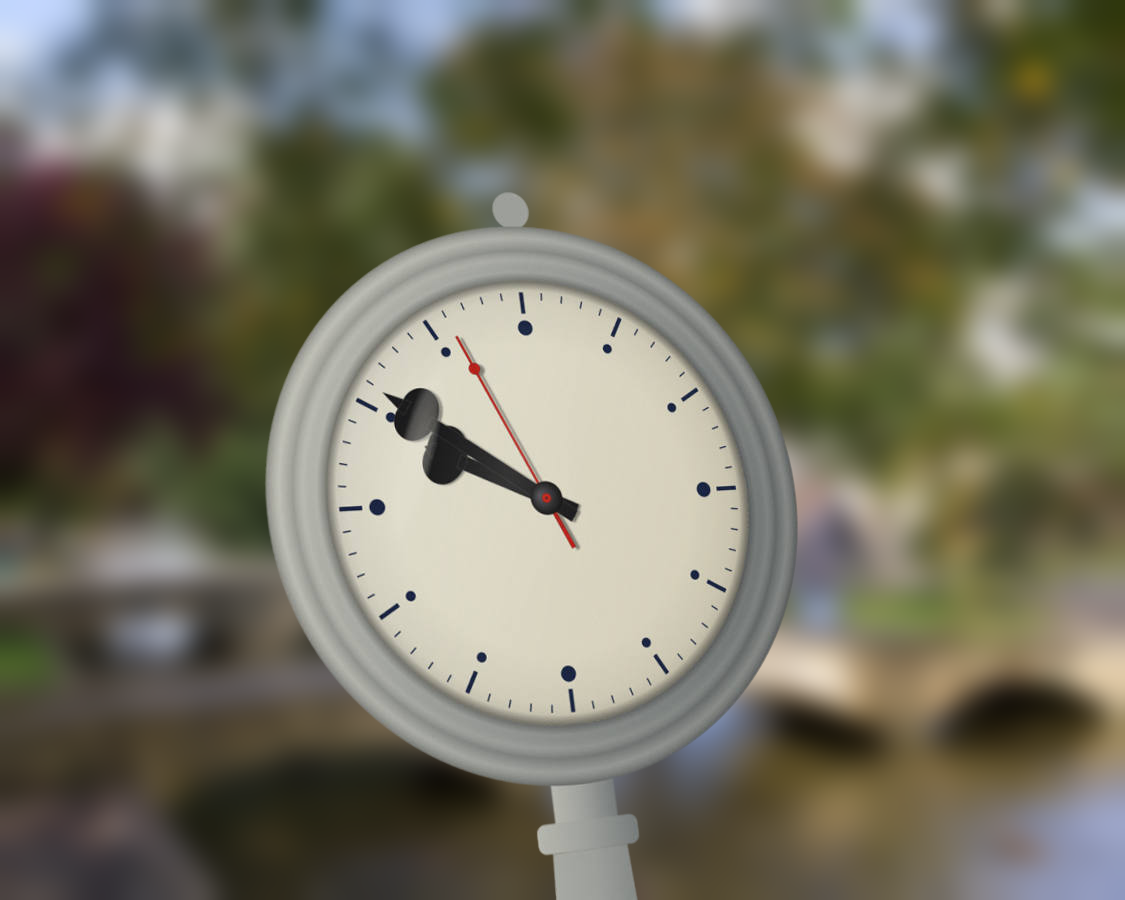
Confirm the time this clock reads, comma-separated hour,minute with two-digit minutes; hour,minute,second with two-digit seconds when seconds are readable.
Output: 9,50,56
